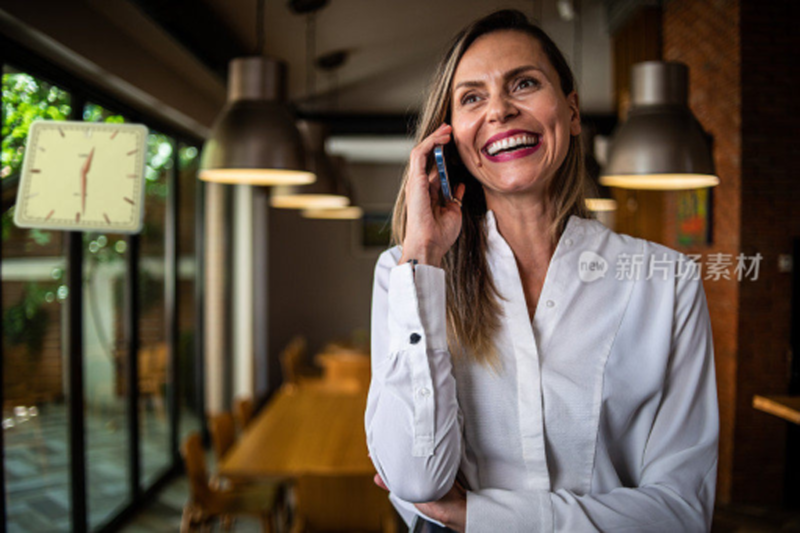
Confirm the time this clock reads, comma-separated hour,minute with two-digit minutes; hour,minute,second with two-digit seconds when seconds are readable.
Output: 12,29
